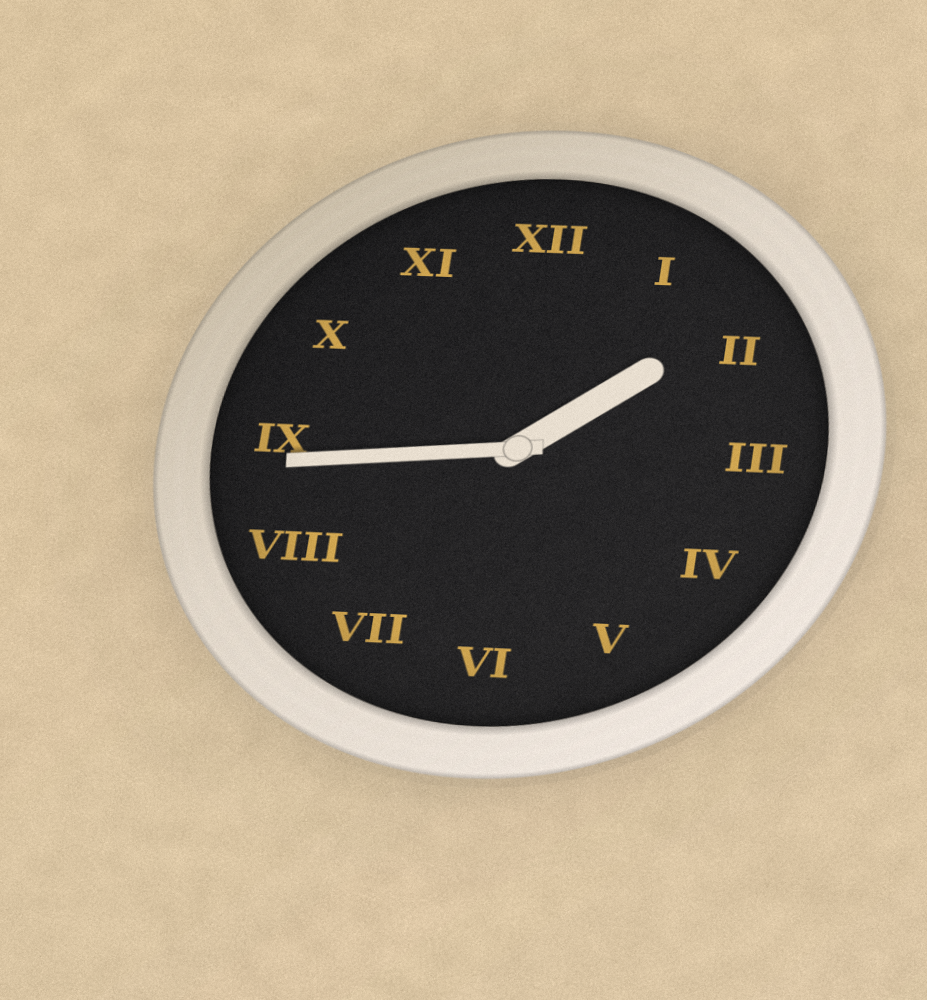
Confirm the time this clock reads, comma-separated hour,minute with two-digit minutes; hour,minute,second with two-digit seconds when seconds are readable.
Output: 1,44
